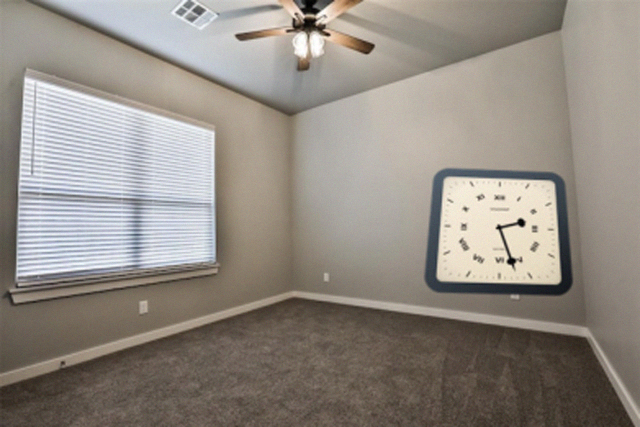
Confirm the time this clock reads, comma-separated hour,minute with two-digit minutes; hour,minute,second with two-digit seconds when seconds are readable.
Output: 2,27
